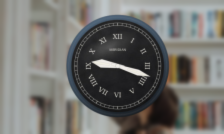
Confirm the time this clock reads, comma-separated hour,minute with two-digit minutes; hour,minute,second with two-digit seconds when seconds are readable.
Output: 9,18
